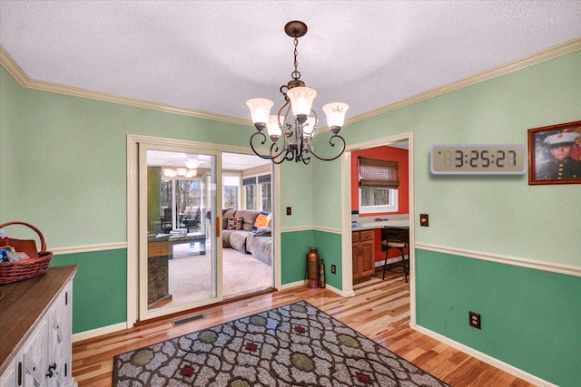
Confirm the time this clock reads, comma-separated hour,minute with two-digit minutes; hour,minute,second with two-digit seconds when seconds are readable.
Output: 3,25,27
